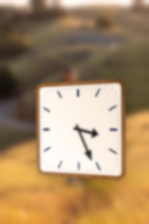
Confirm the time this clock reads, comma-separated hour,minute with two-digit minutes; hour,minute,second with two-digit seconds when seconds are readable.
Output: 3,26
